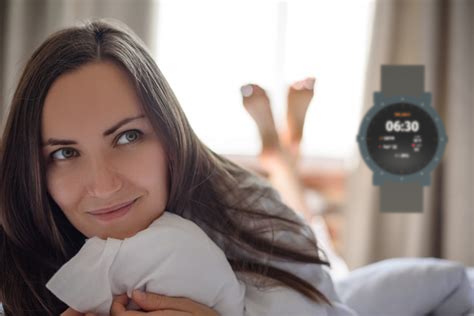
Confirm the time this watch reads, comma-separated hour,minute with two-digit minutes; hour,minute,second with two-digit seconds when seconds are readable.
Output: 6,30
